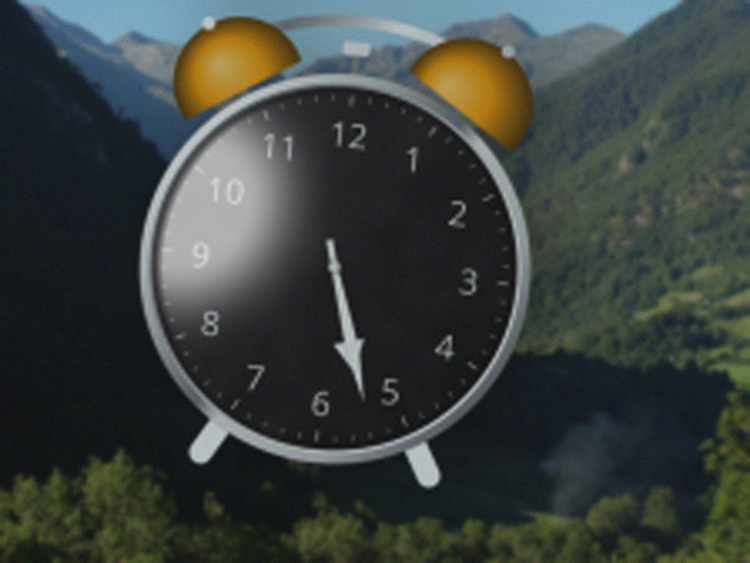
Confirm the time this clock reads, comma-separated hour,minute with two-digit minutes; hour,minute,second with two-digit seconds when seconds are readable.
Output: 5,27
